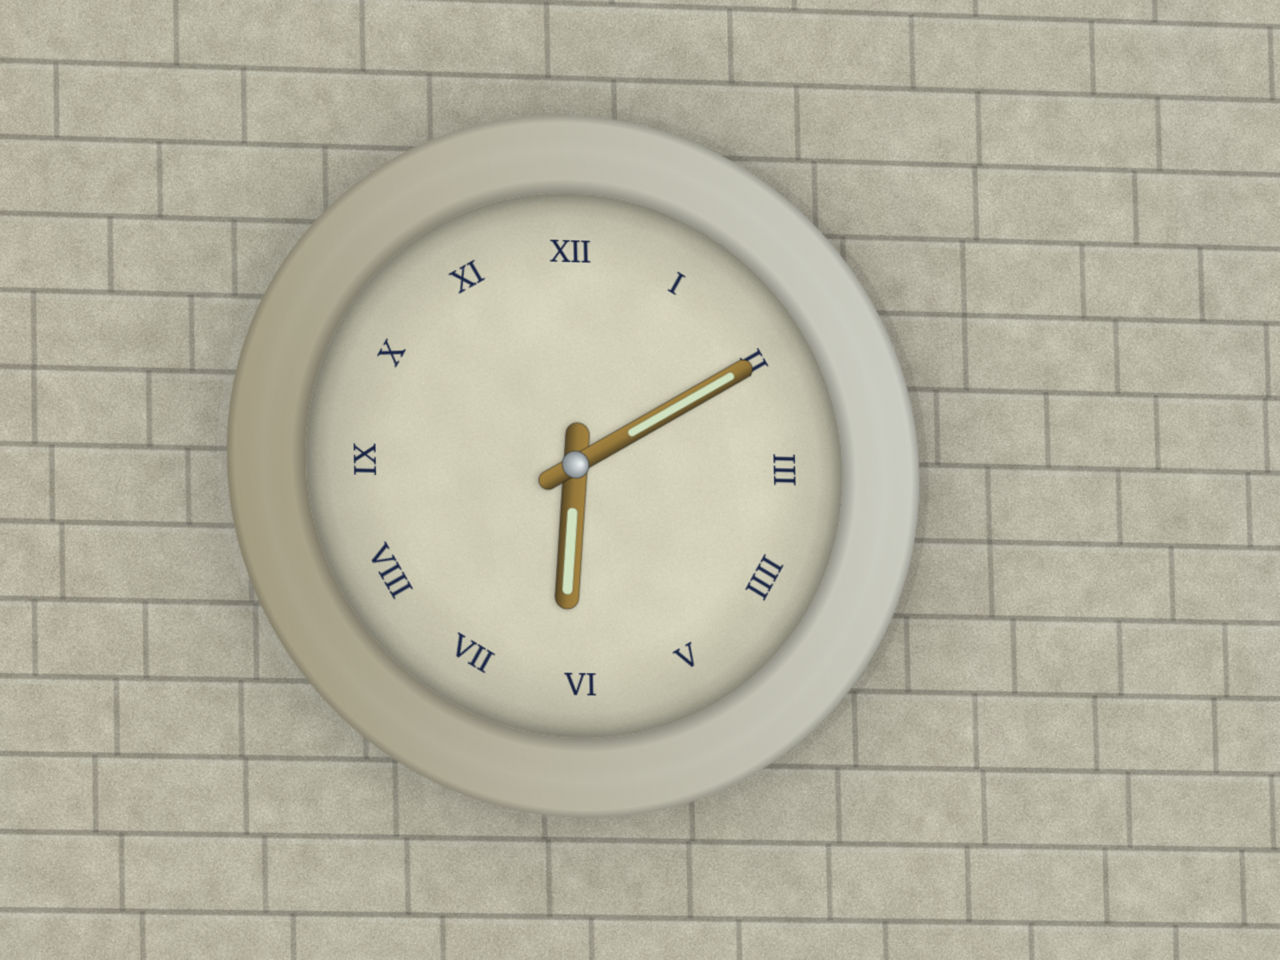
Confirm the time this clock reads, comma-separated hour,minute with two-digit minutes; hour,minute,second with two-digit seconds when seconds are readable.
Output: 6,10
